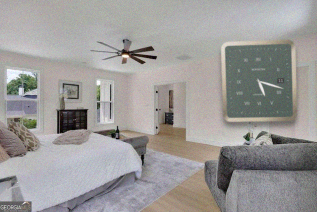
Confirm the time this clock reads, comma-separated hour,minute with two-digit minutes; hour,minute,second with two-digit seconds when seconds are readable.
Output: 5,18
